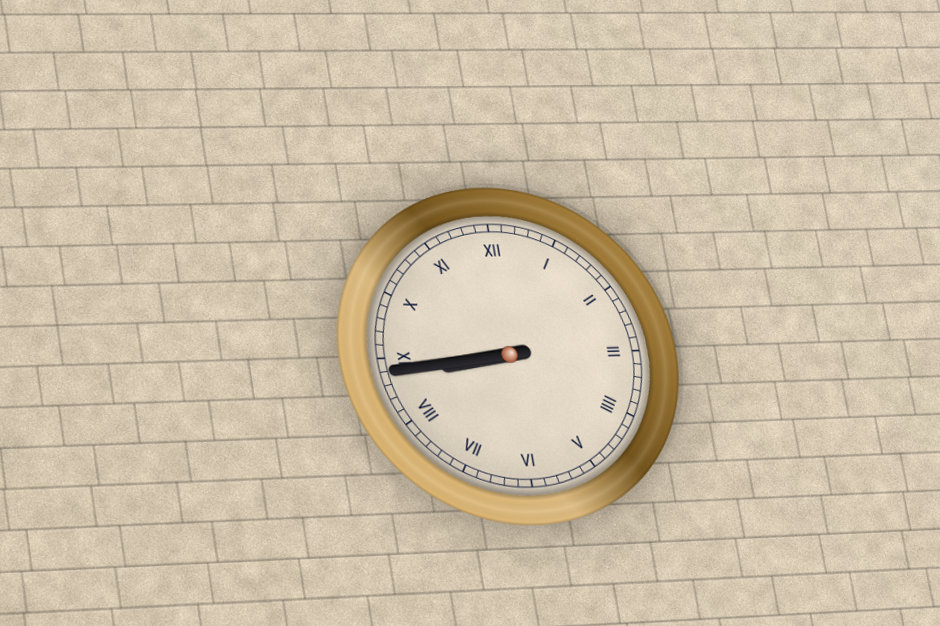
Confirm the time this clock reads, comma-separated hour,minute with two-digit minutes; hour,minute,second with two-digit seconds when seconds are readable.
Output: 8,44
